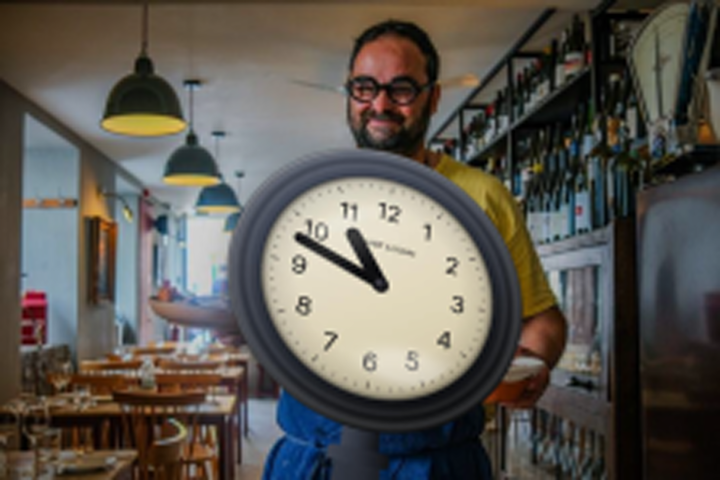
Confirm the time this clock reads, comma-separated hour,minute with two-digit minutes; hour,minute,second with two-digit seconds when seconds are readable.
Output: 10,48
